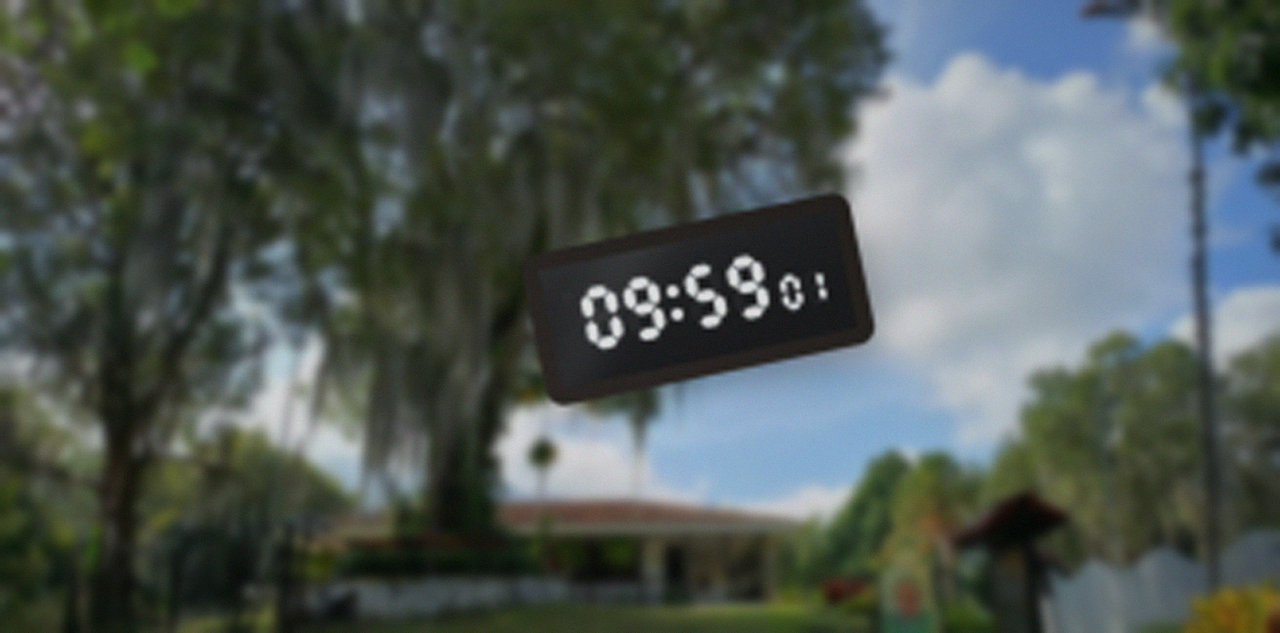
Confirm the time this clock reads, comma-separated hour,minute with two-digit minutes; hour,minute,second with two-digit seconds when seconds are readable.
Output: 9,59,01
